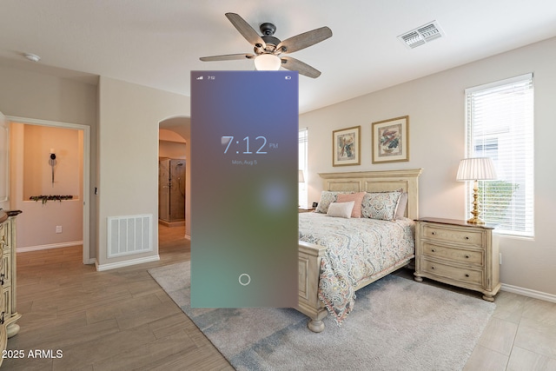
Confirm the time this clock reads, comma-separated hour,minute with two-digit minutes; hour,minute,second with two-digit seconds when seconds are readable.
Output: 7,12
